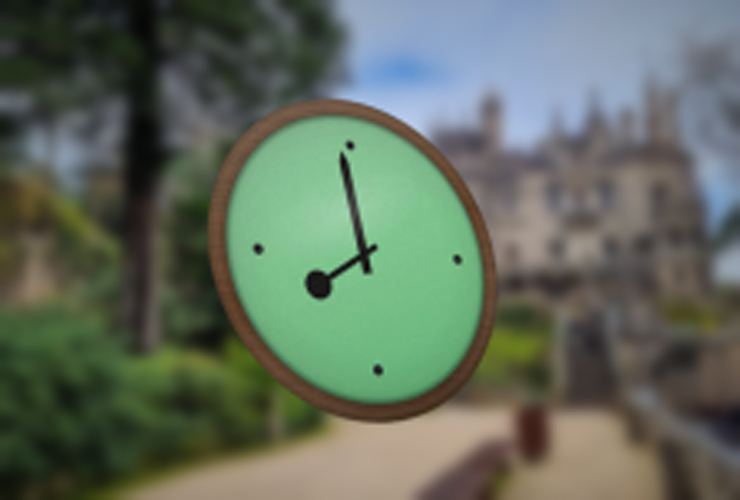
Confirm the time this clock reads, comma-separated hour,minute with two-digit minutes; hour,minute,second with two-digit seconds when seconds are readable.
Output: 7,59
